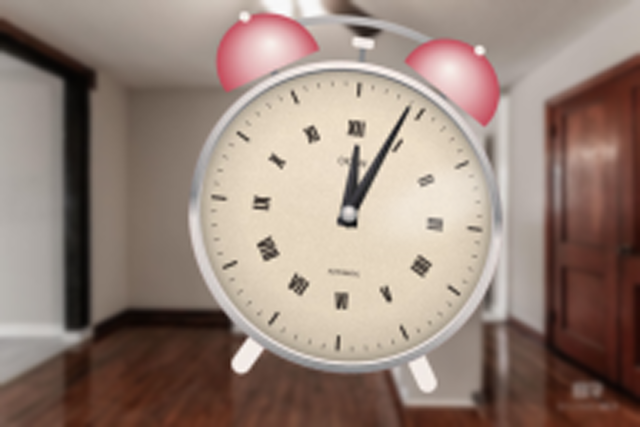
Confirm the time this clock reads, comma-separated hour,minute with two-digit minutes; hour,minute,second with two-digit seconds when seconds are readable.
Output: 12,04
